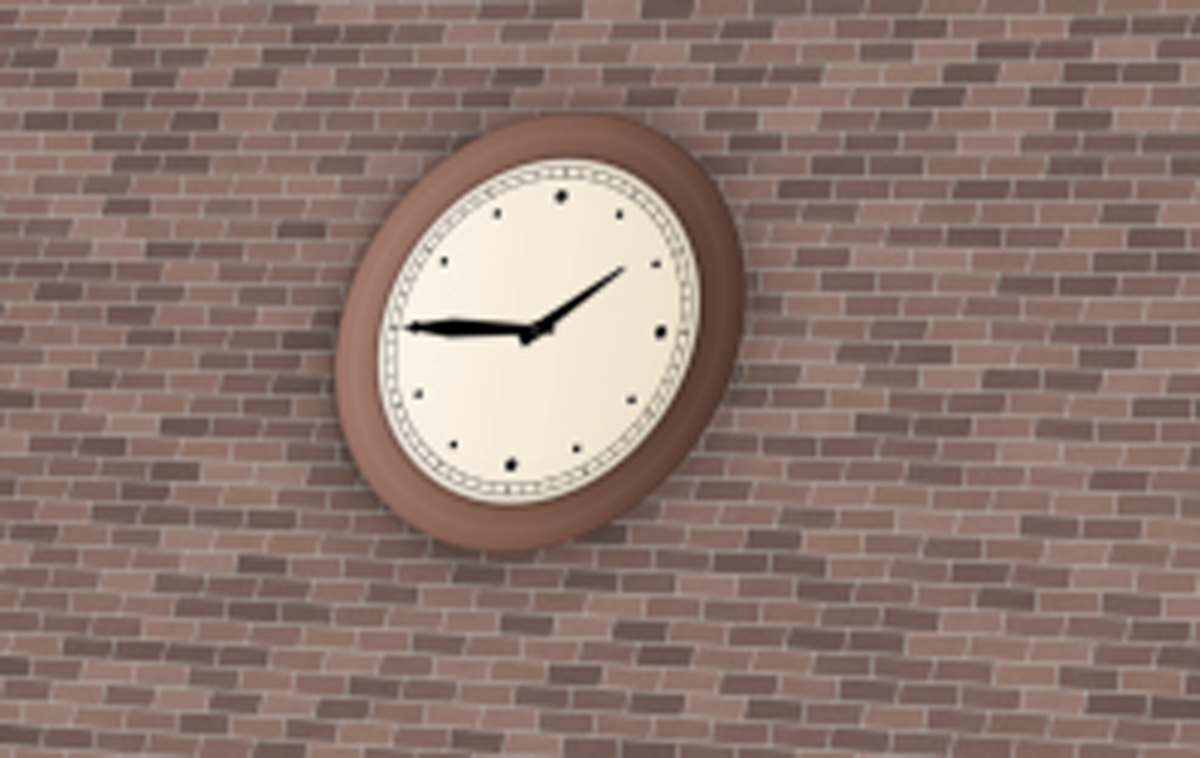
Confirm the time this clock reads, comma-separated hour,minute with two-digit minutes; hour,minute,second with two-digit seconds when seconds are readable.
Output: 1,45
